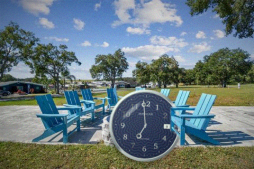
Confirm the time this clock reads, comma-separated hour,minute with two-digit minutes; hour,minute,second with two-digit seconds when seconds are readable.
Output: 6,59
